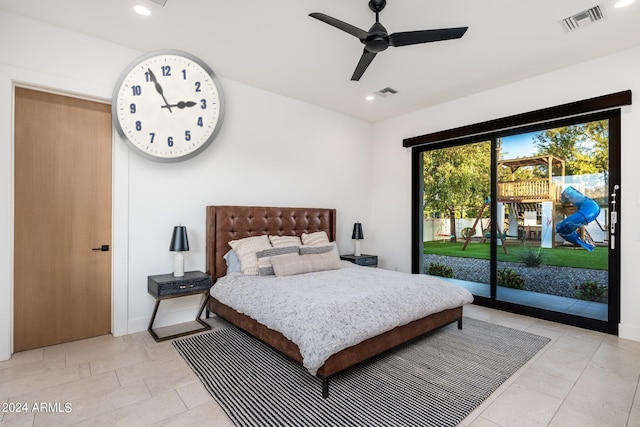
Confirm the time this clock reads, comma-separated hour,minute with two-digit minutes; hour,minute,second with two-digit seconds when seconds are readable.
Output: 2,56
